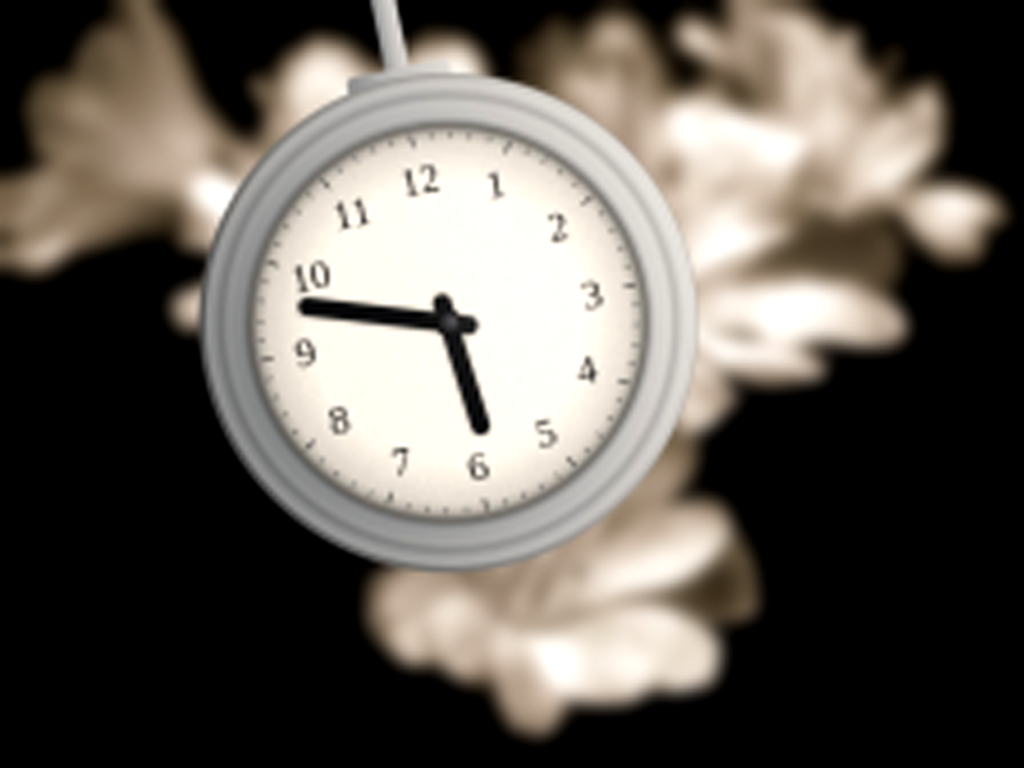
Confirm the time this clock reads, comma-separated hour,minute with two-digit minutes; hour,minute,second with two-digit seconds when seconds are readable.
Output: 5,48
